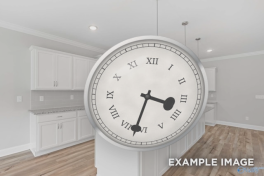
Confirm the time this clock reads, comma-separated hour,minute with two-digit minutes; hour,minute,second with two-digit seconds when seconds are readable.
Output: 3,32
